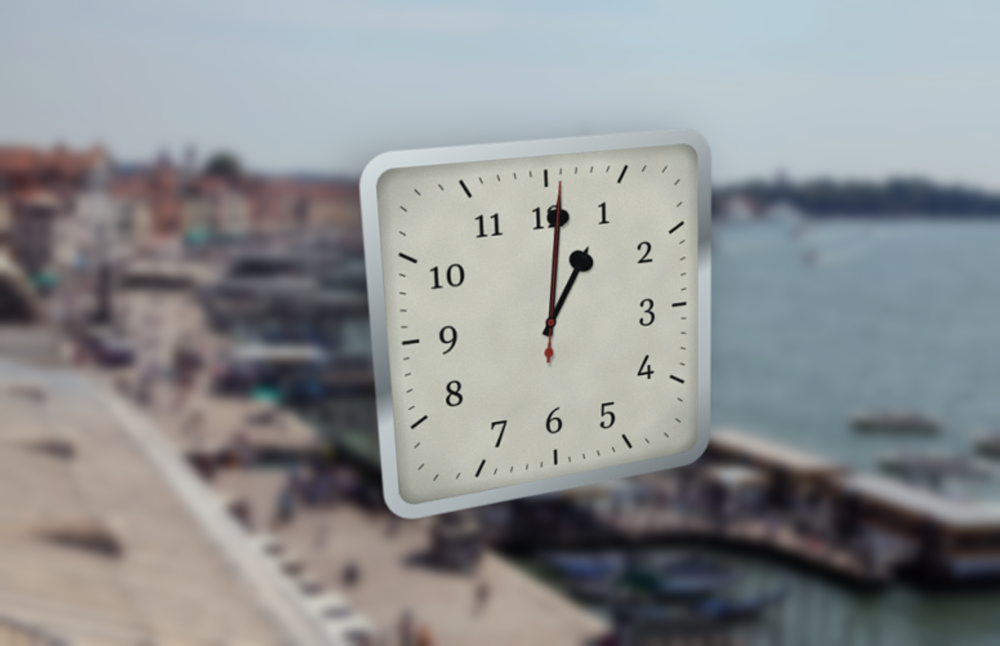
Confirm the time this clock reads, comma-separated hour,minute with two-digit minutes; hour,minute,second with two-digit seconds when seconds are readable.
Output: 1,01,01
